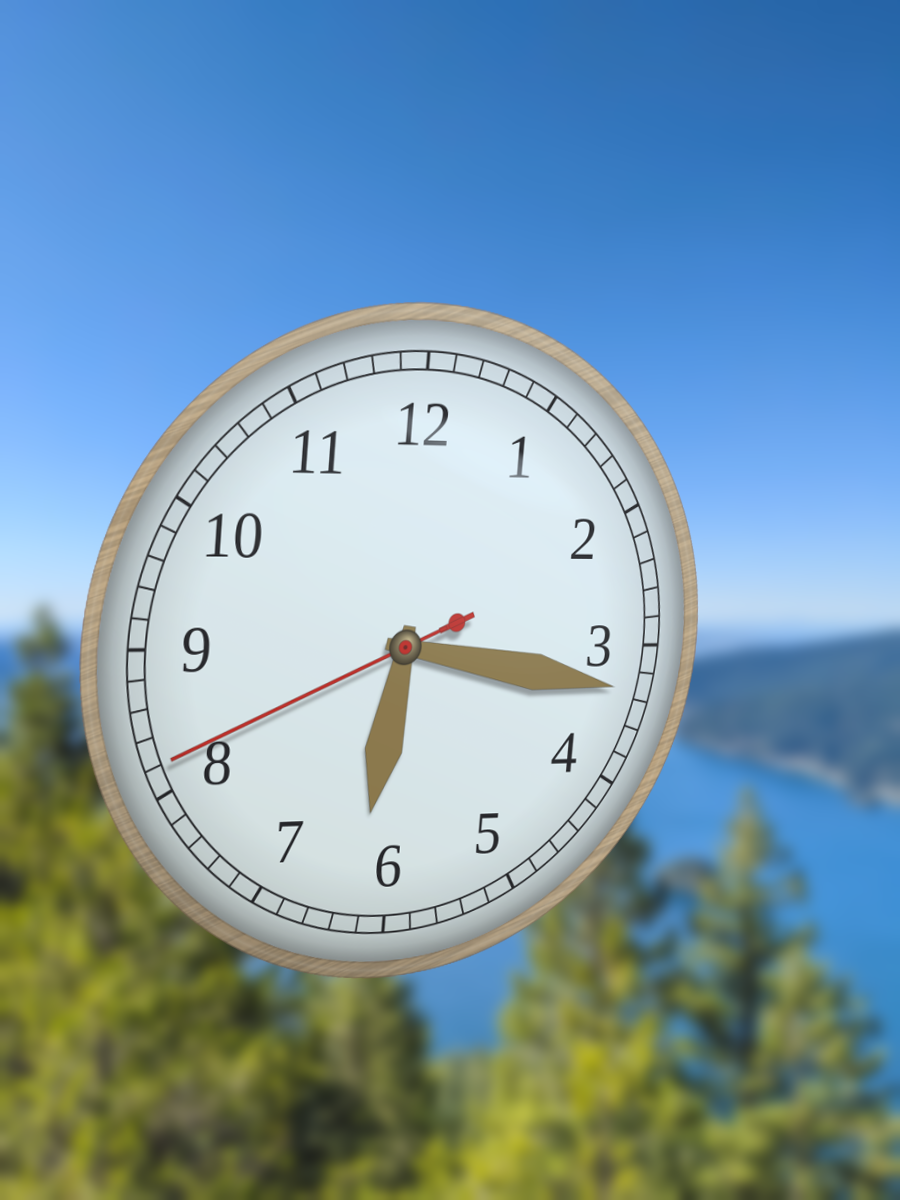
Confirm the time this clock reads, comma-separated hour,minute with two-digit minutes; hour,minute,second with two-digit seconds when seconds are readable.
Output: 6,16,41
